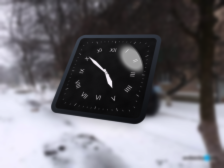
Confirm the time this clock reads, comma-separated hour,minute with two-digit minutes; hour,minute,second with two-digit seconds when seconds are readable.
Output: 4,51
